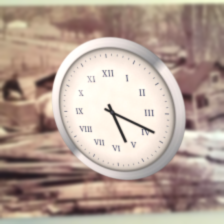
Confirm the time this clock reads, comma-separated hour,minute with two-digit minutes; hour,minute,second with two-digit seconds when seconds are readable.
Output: 5,19
